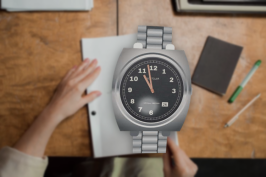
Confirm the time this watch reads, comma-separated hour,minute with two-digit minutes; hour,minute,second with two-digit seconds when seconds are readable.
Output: 10,58
